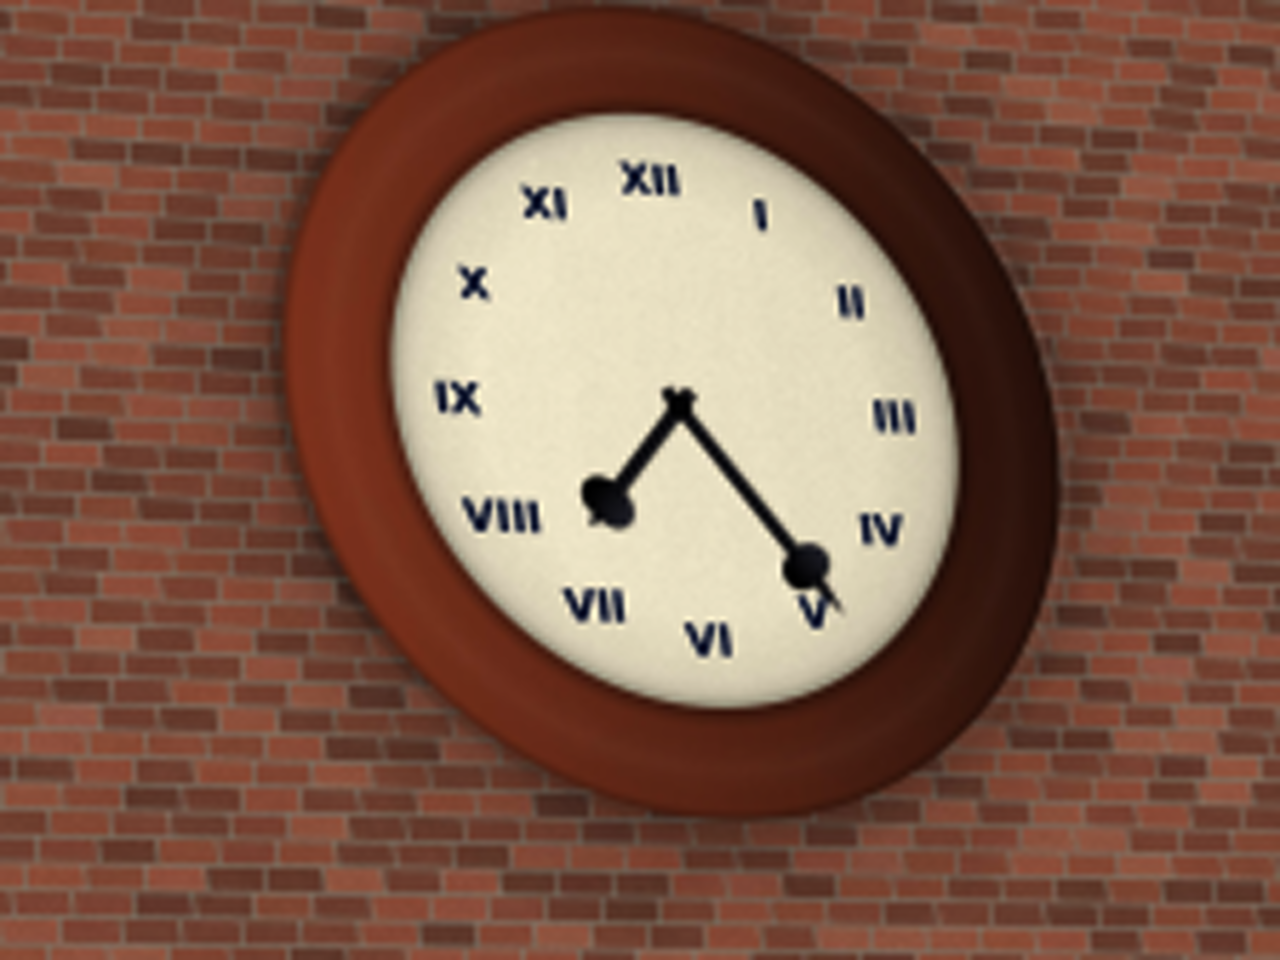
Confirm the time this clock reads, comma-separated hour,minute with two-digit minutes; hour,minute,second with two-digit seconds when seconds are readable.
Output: 7,24
